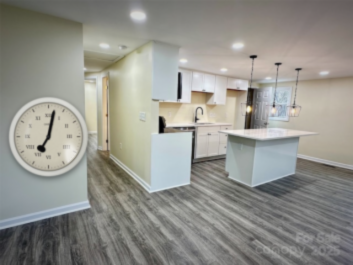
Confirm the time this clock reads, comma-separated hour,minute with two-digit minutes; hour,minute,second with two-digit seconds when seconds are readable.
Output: 7,02
